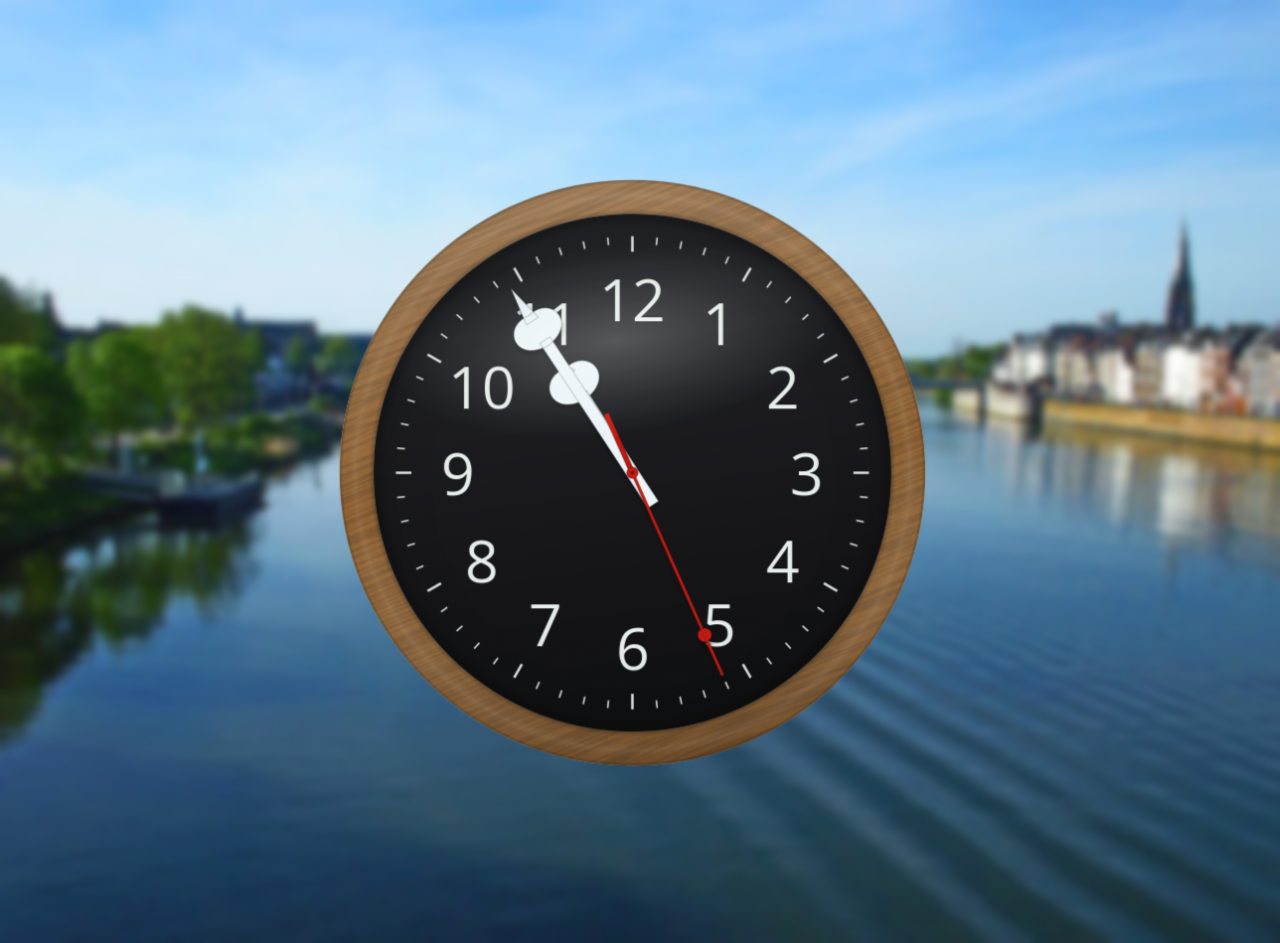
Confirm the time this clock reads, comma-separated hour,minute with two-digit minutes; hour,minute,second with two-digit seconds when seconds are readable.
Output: 10,54,26
